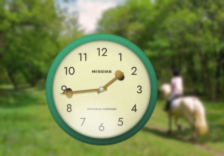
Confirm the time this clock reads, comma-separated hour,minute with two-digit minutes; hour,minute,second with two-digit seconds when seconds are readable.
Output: 1,44
